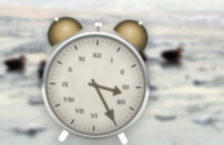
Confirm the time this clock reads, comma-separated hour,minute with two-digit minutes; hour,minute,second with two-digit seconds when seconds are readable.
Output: 3,25
